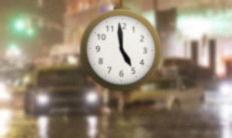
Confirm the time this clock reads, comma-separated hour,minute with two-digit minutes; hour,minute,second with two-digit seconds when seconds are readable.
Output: 4,59
